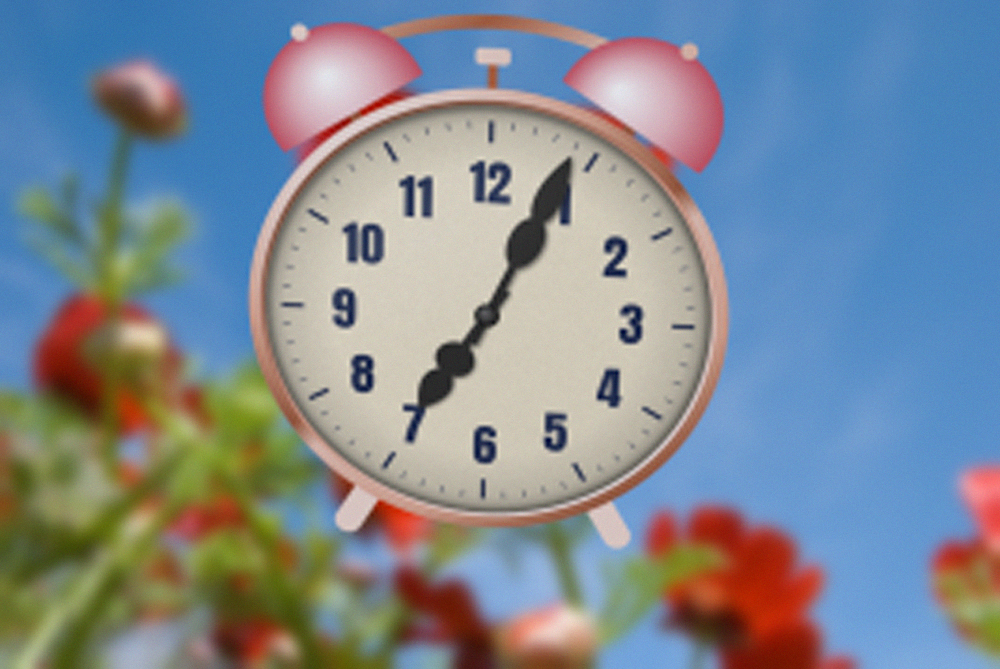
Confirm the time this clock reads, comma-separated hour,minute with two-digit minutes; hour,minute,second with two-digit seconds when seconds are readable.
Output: 7,04
